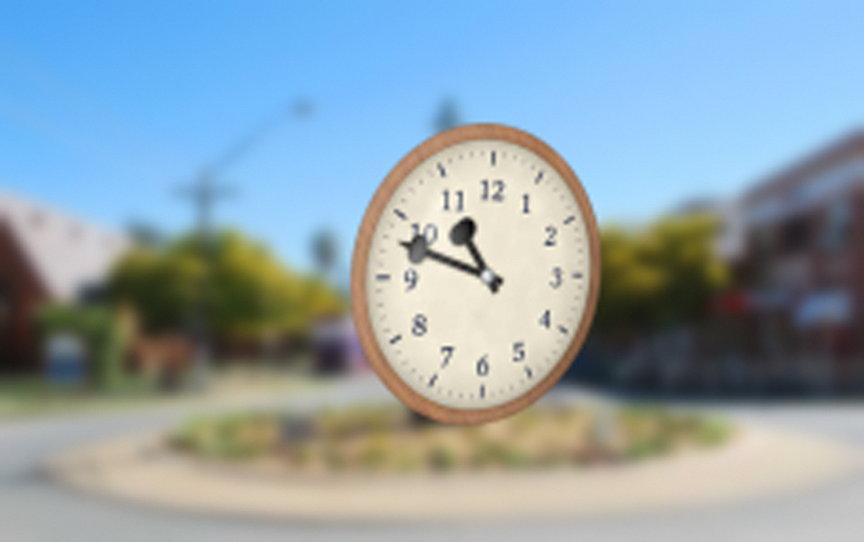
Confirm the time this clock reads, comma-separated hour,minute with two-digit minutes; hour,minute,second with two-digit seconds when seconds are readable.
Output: 10,48
